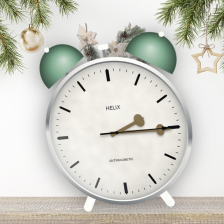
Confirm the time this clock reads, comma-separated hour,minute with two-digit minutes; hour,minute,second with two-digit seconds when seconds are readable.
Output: 2,15,15
